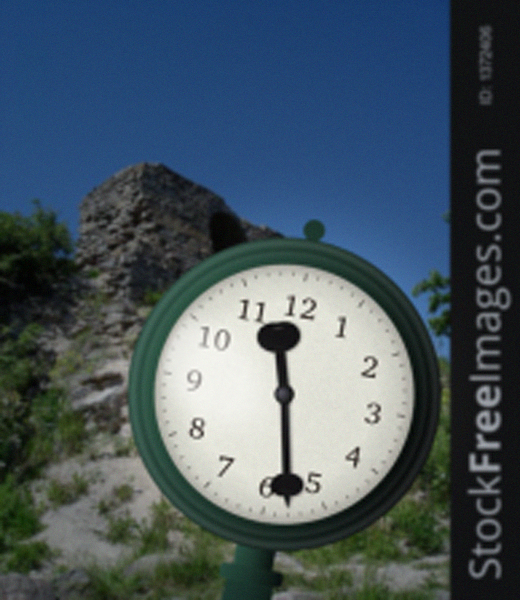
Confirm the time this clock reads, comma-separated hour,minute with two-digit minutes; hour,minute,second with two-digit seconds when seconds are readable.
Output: 11,28
